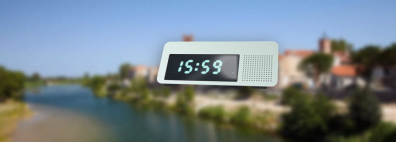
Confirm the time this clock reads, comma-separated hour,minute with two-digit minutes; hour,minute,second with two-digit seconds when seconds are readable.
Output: 15,59
